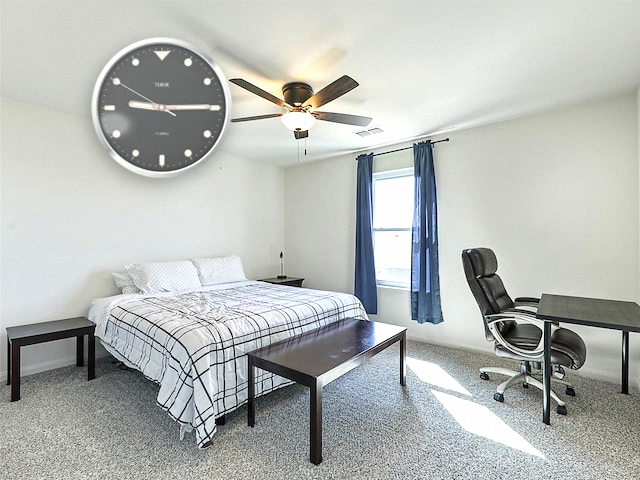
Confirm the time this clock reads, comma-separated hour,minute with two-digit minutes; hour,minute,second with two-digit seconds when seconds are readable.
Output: 9,14,50
